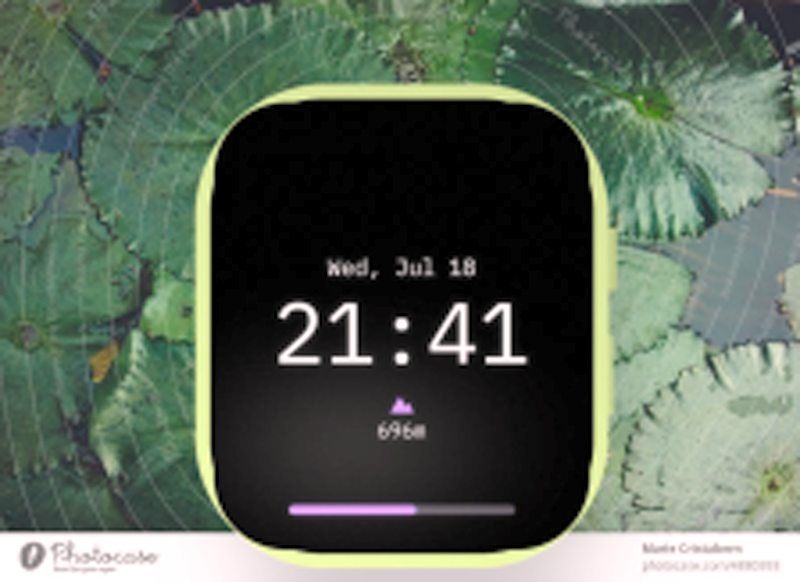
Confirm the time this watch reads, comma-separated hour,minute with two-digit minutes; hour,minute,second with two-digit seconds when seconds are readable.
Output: 21,41
